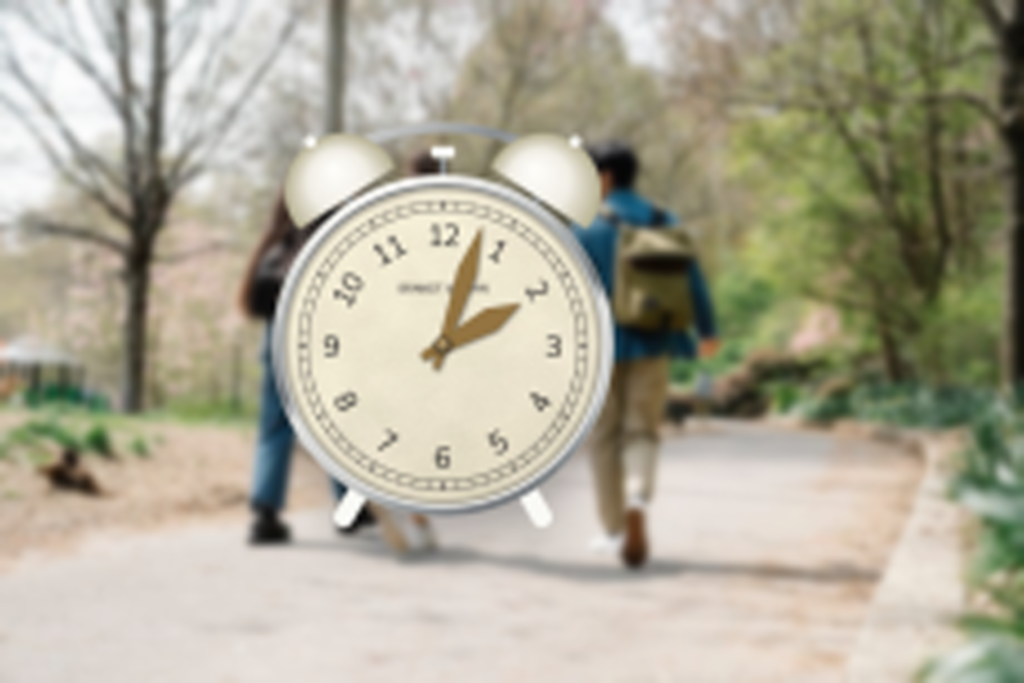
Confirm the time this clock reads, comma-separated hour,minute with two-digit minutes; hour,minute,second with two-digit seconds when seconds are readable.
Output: 2,03
